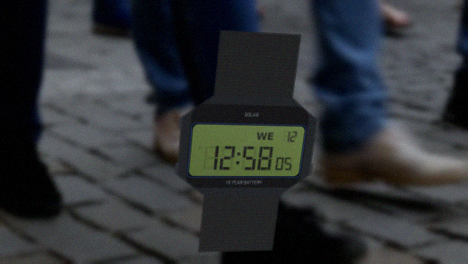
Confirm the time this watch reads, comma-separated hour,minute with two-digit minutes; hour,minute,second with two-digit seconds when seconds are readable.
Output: 12,58,05
